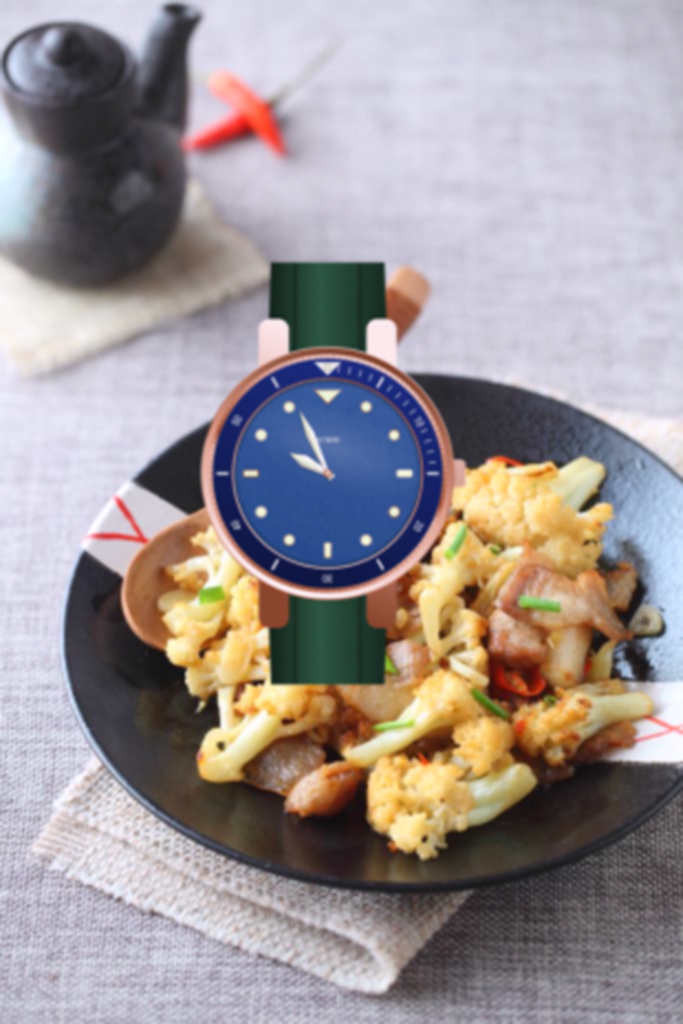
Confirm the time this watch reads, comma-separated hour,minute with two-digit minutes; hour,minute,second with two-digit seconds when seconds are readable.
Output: 9,56
